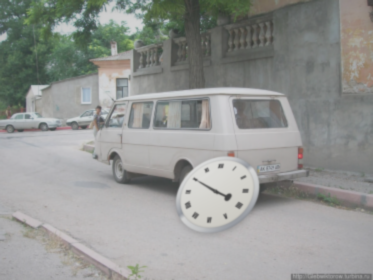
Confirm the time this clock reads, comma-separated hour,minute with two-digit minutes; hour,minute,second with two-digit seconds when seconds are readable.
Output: 3,50
